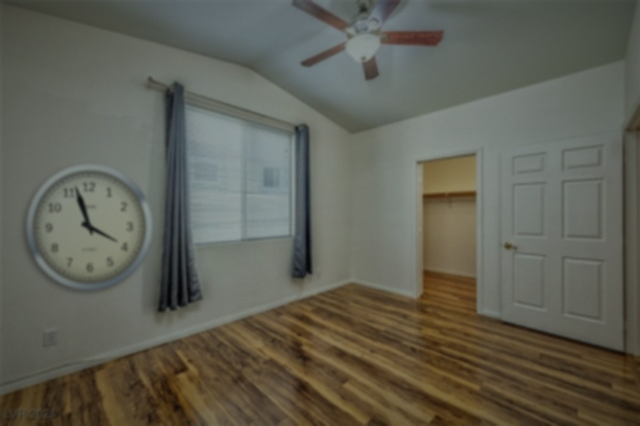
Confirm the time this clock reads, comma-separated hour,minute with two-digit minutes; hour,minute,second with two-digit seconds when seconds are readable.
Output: 3,57
